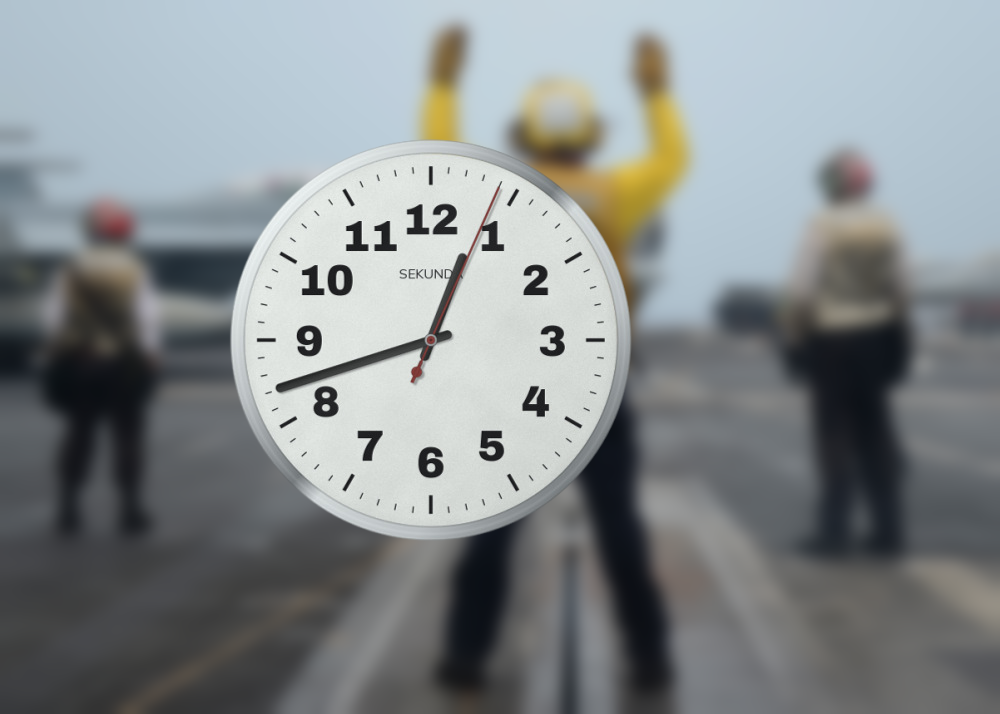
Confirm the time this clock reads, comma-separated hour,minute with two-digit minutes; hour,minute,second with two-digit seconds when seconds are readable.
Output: 12,42,04
